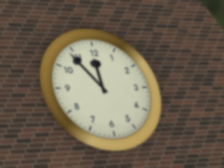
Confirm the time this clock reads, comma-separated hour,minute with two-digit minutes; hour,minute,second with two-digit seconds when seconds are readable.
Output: 11,54
